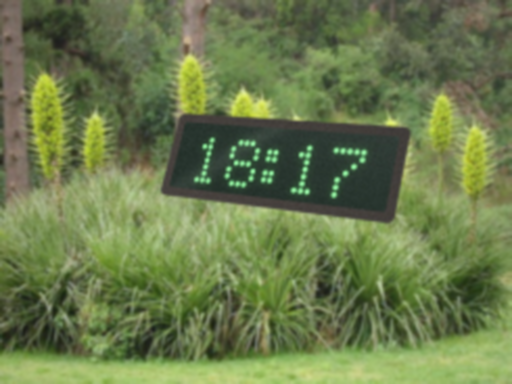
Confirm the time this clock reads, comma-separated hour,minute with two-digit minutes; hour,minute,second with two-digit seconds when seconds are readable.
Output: 18,17
